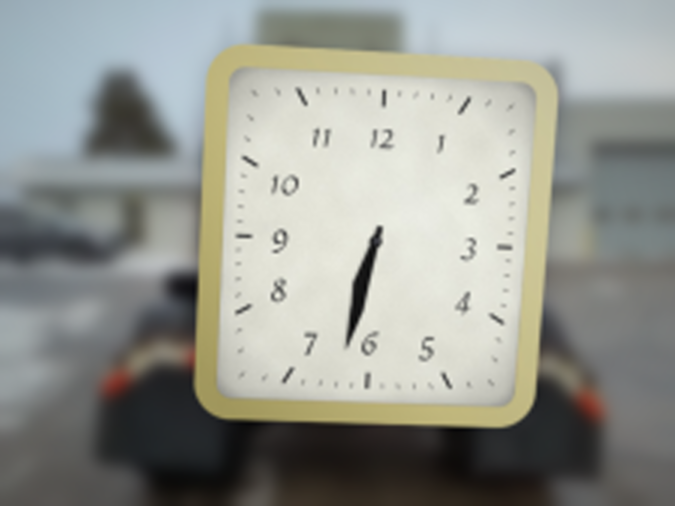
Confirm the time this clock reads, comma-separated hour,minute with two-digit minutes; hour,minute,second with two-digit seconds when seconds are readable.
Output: 6,32
